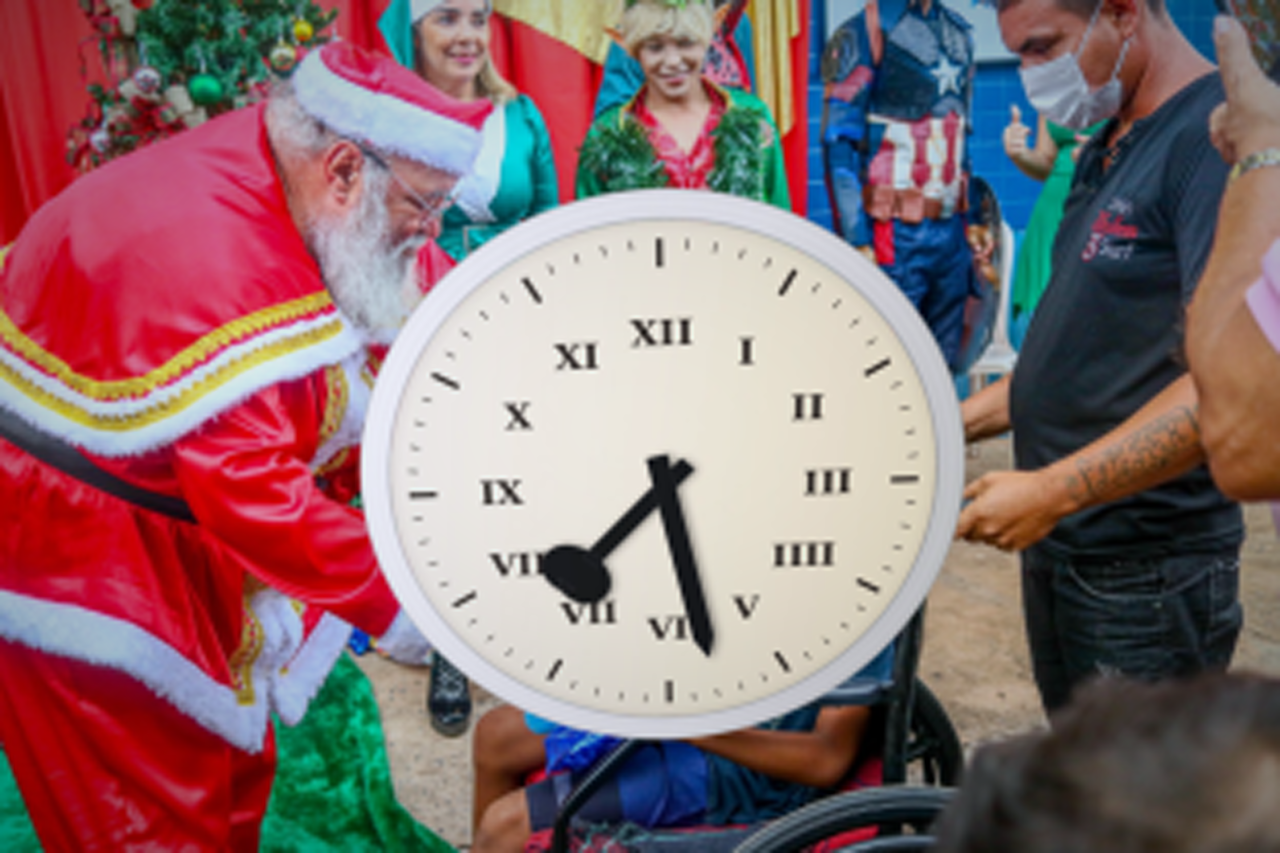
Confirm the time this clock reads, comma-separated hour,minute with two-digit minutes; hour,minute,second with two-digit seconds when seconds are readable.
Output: 7,28
